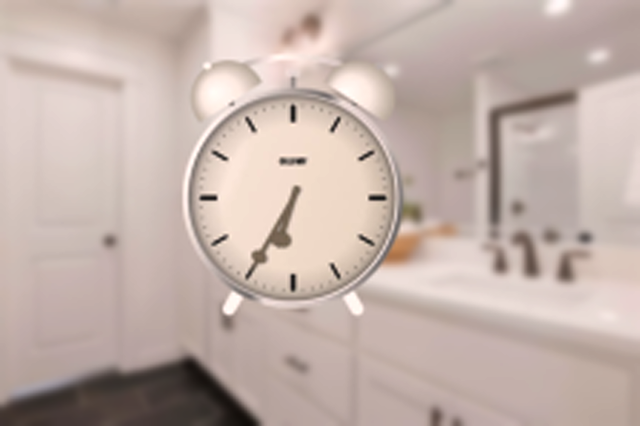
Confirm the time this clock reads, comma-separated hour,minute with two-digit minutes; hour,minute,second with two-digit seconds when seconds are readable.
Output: 6,35
